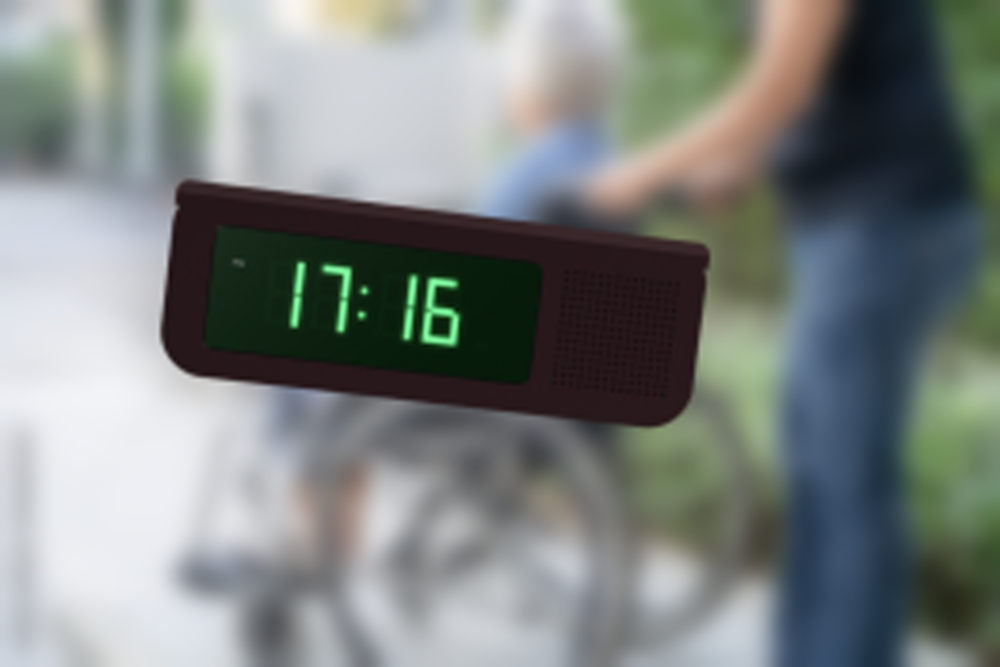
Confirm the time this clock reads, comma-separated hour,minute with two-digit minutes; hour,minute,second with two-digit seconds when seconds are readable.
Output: 17,16
